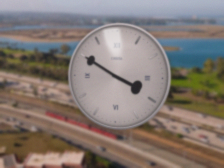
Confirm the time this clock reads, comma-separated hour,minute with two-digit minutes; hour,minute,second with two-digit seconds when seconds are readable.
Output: 3,50
